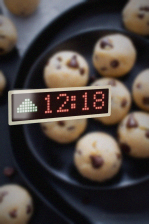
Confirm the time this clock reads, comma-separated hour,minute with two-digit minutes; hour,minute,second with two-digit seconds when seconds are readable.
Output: 12,18
